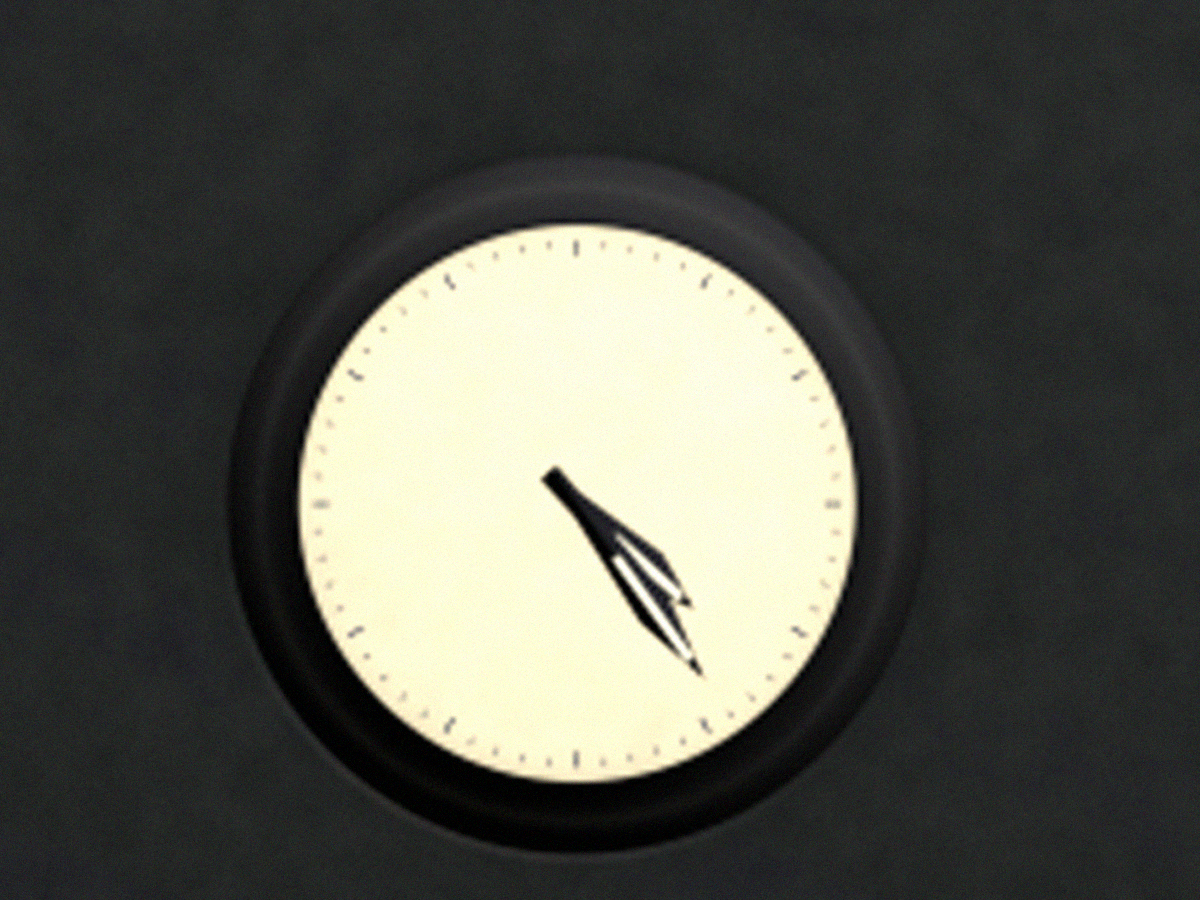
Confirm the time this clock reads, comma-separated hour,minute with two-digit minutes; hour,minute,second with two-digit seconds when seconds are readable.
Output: 4,24
